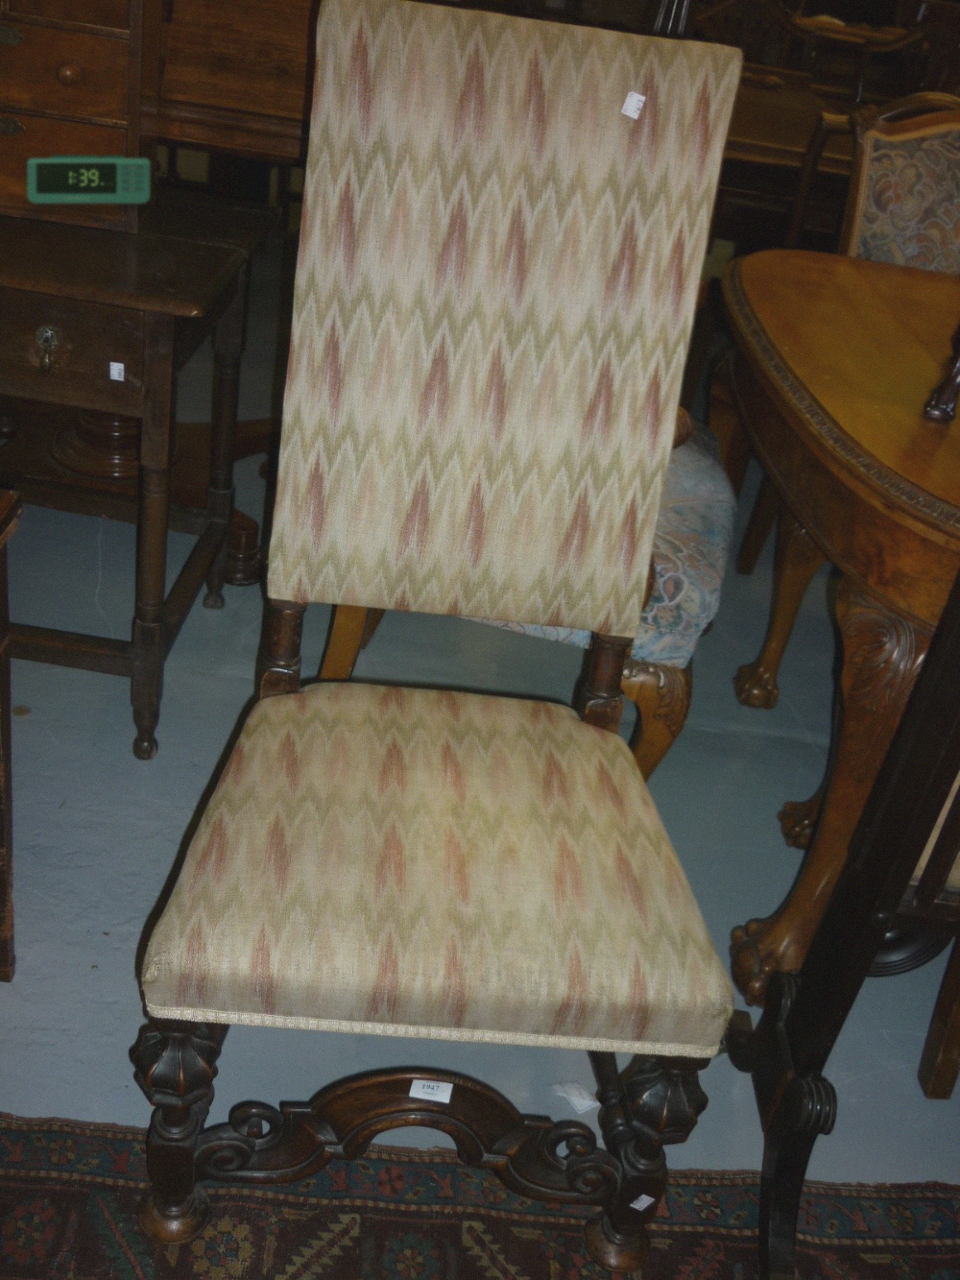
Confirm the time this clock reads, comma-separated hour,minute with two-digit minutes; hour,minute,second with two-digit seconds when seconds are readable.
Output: 1,39
